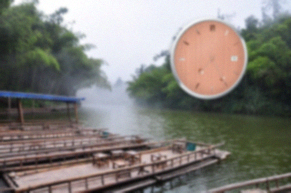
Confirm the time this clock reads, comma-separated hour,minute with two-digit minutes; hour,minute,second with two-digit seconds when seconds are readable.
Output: 7,25
